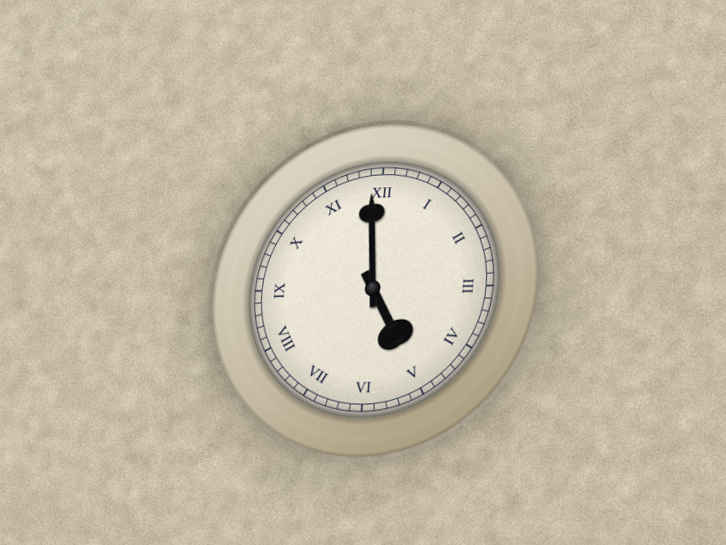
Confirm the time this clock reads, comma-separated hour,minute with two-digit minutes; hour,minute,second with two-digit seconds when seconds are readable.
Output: 4,59
